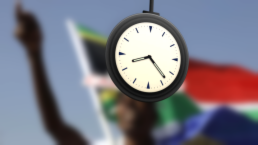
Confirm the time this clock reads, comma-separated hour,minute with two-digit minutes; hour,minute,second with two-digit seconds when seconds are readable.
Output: 8,23
